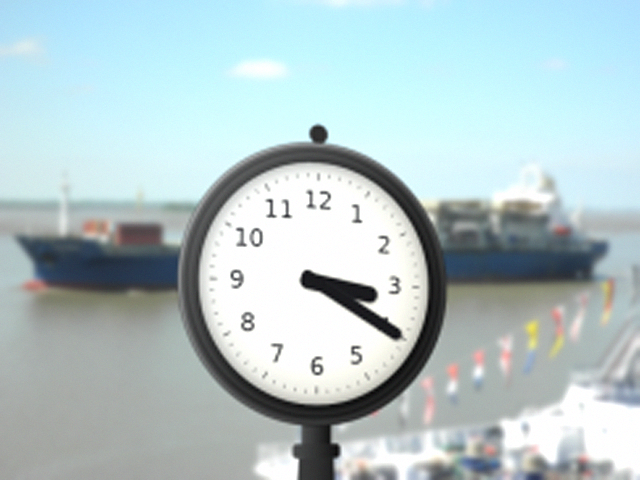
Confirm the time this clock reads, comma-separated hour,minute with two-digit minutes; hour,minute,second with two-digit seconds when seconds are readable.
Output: 3,20
